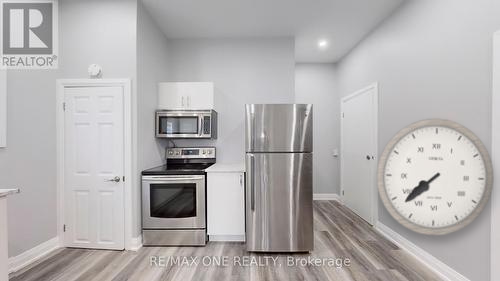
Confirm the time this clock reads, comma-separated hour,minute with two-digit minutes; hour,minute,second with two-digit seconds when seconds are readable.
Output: 7,38
